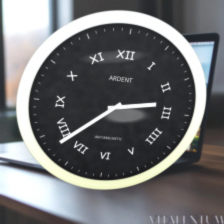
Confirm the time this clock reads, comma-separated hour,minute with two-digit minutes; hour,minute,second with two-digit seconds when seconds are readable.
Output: 2,38
